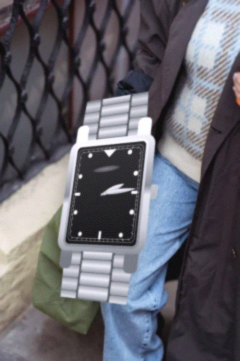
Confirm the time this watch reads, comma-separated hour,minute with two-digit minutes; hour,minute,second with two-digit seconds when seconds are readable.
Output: 2,14
